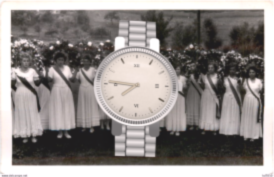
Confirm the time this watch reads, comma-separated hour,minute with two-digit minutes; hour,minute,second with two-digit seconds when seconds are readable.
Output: 7,46
